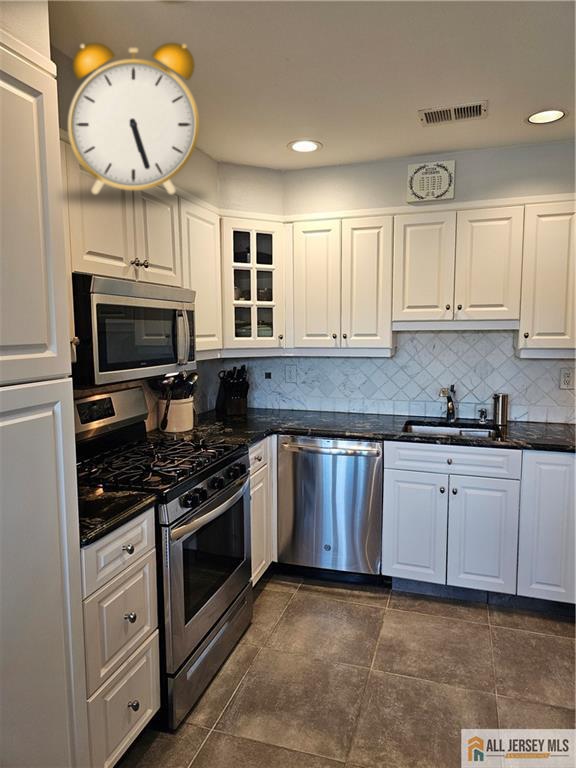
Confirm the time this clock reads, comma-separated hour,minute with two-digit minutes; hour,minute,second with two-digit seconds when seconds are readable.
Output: 5,27
